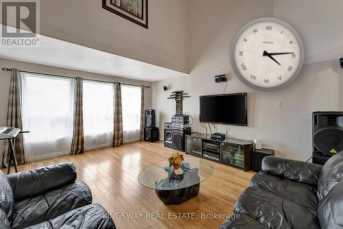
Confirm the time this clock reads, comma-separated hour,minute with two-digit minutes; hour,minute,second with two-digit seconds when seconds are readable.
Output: 4,14
